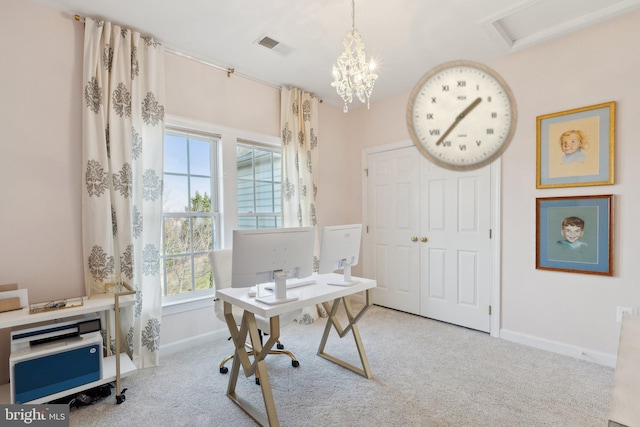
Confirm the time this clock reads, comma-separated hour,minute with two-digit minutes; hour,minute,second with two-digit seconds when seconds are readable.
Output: 1,37
